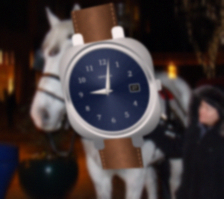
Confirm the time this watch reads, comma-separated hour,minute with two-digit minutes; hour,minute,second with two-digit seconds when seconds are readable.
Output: 9,02
